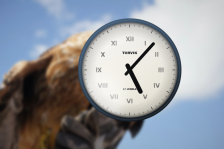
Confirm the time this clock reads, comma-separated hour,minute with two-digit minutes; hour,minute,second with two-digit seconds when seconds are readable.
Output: 5,07
